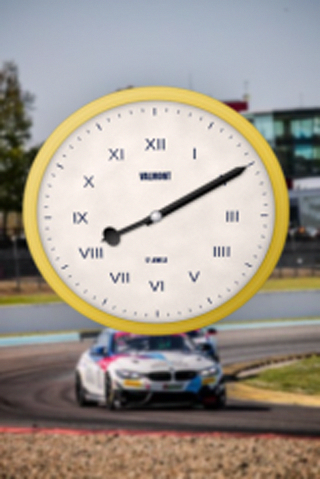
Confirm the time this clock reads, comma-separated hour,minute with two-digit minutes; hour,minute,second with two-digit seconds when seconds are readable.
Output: 8,10
